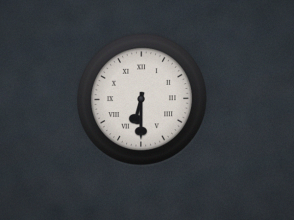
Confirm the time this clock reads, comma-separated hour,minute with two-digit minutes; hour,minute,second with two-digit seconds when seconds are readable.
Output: 6,30
